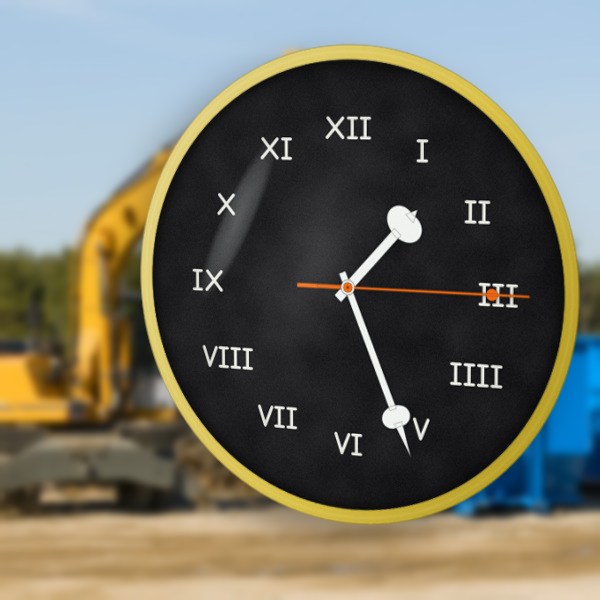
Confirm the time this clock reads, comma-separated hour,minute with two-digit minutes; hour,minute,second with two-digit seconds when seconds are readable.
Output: 1,26,15
